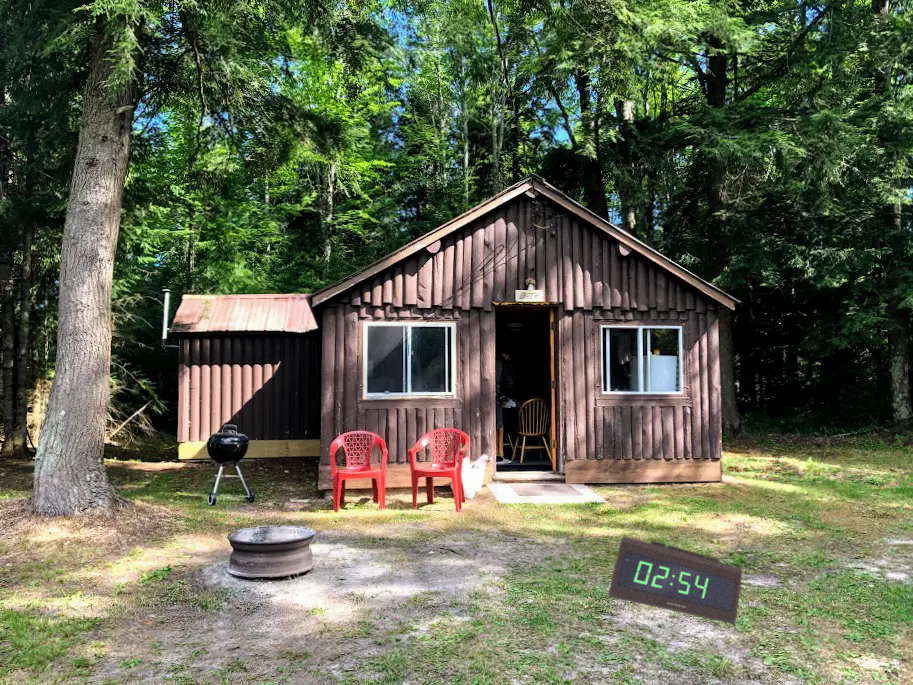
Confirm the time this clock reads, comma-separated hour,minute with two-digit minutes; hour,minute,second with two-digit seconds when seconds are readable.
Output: 2,54
